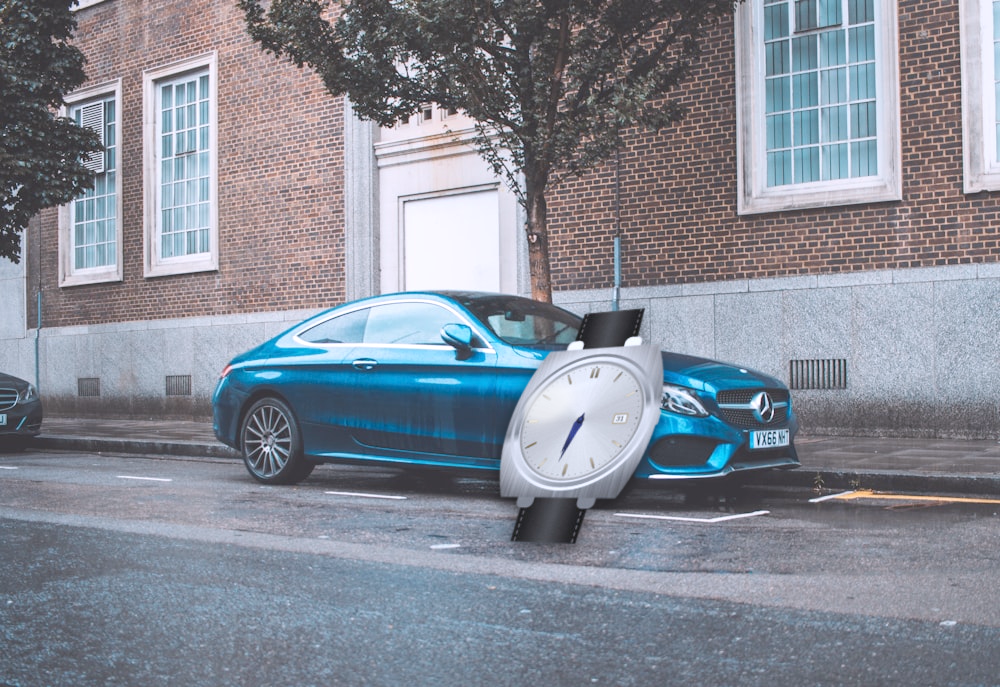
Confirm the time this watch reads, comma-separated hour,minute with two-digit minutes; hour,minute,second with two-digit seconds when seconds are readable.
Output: 6,32
